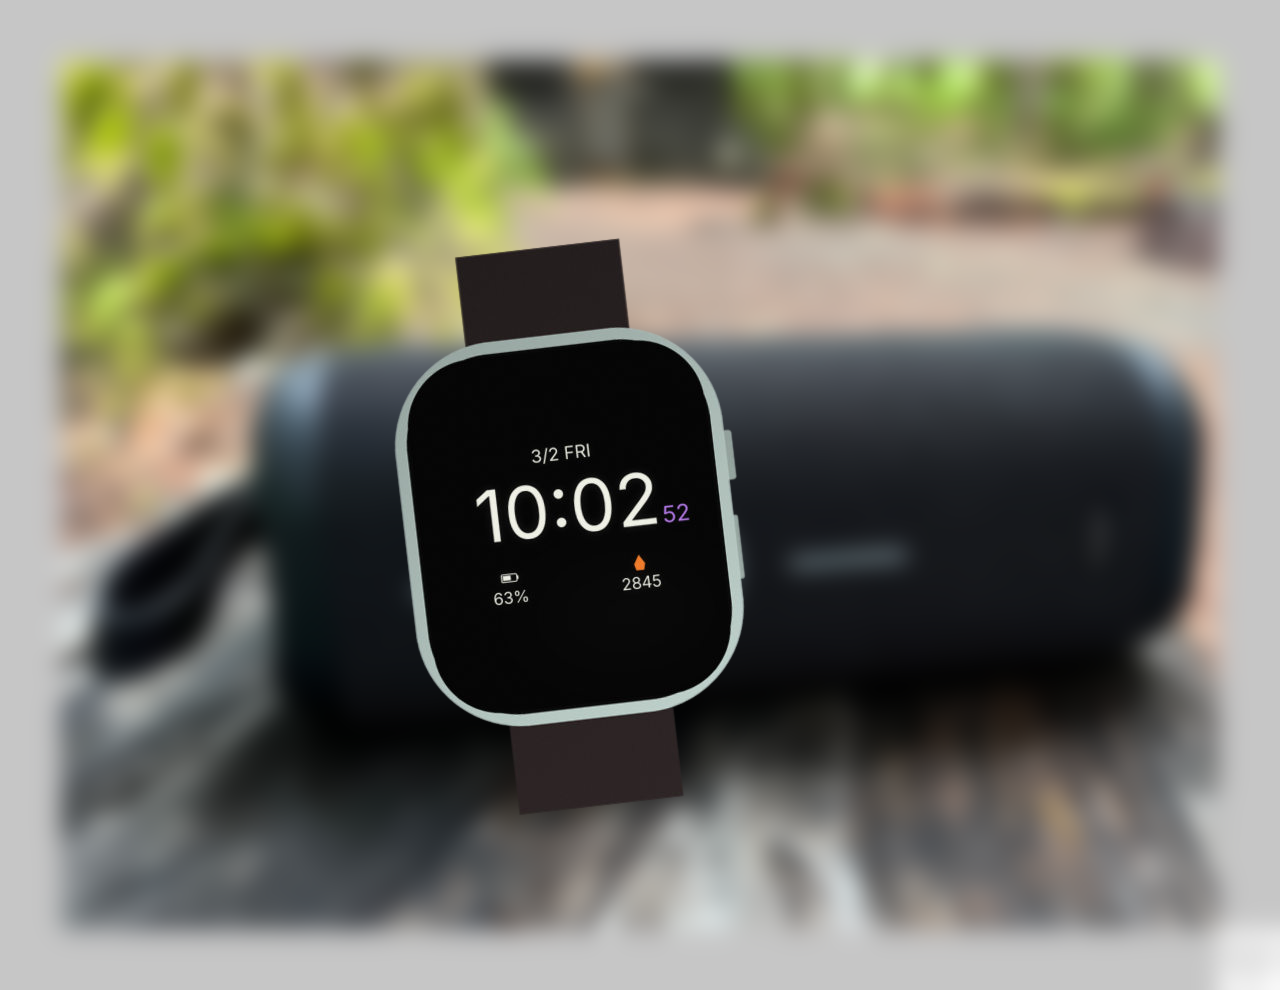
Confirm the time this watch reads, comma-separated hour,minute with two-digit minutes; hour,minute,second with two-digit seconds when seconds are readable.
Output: 10,02,52
